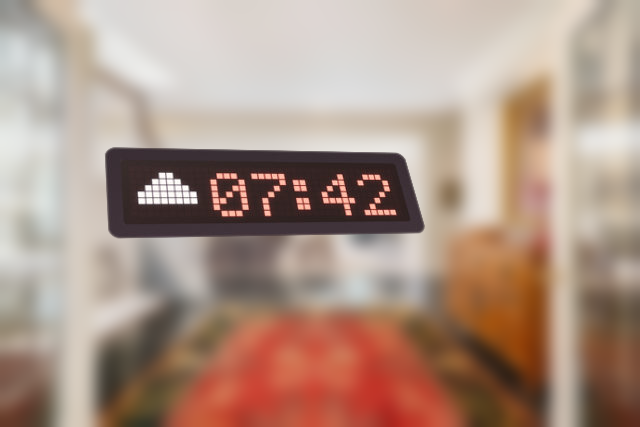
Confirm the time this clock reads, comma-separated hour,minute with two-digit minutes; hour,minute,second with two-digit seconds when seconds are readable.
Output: 7,42
